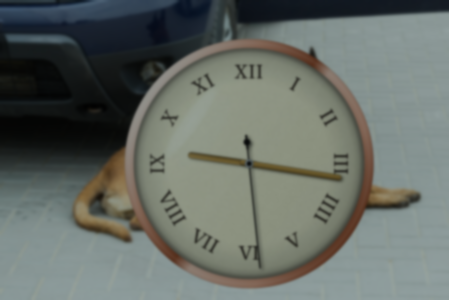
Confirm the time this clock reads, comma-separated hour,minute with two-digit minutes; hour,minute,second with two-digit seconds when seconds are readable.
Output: 9,16,29
